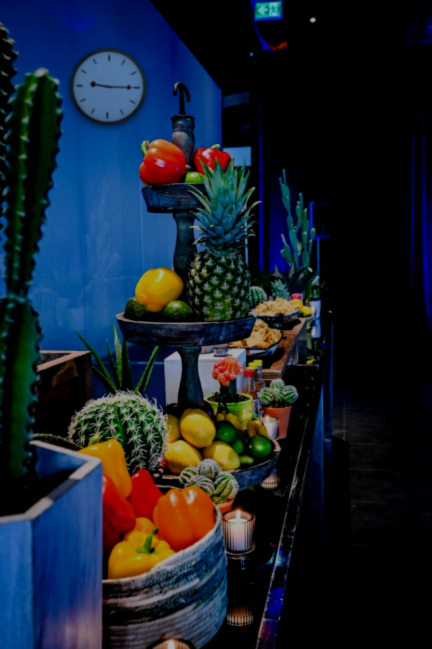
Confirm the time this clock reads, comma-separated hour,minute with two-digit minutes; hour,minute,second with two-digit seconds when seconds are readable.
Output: 9,15
